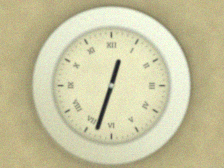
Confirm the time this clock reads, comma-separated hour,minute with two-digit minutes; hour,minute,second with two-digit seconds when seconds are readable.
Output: 12,33
